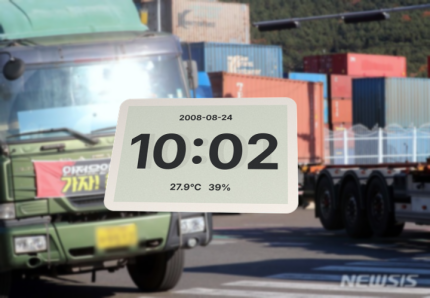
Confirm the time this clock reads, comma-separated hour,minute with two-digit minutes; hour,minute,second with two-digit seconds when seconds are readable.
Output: 10,02
